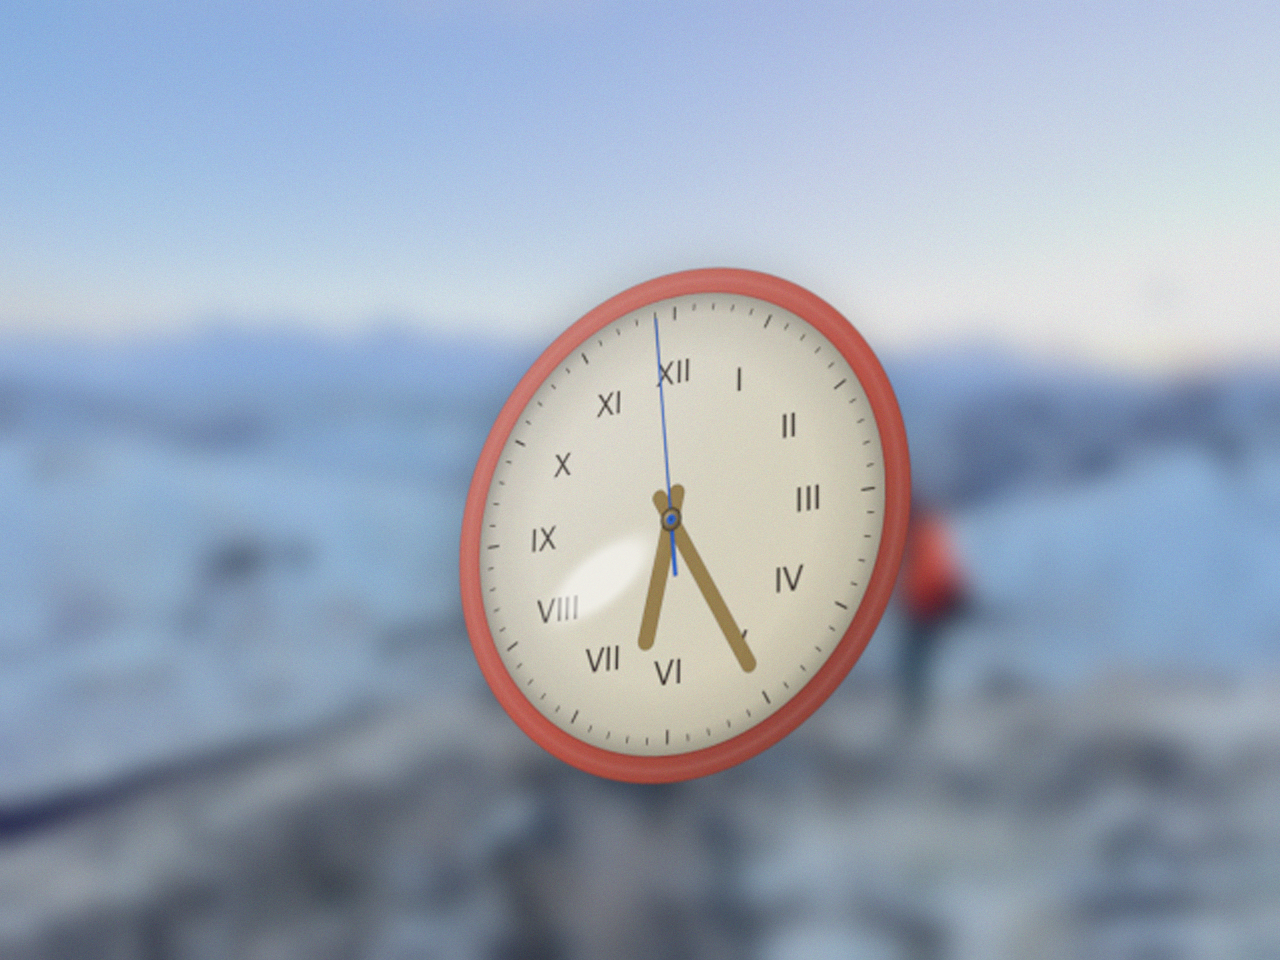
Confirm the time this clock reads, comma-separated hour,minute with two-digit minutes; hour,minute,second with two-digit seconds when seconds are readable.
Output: 6,24,59
